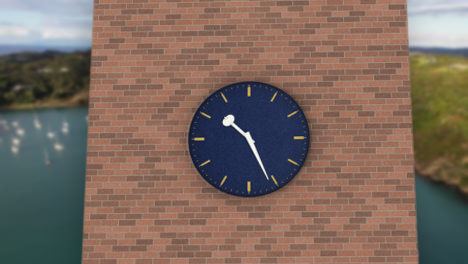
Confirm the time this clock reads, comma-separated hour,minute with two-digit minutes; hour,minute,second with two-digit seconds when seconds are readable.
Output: 10,26
